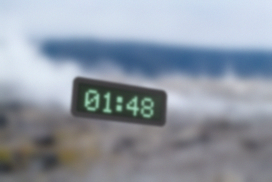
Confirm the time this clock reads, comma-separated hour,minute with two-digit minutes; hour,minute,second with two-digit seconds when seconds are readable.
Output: 1,48
